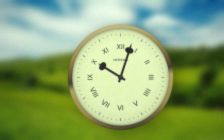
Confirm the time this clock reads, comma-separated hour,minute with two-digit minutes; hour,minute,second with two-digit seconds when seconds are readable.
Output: 10,03
